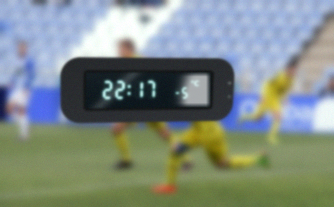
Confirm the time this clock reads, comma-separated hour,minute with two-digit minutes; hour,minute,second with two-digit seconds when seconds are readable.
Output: 22,17
